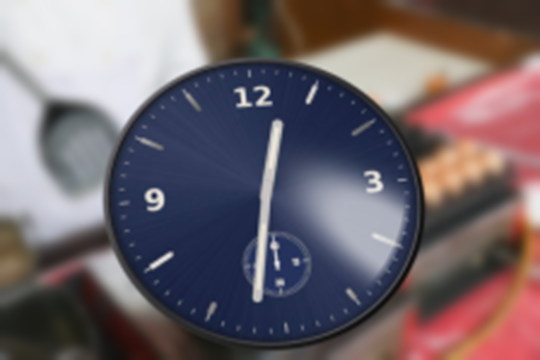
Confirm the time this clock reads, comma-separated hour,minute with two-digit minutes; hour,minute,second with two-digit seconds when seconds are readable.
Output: 12,32
